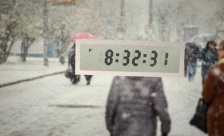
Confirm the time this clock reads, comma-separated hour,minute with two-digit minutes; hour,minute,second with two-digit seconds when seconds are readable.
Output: 8,32,31
